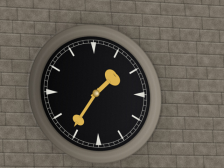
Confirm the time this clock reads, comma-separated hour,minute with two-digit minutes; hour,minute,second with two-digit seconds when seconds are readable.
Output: 1,36
